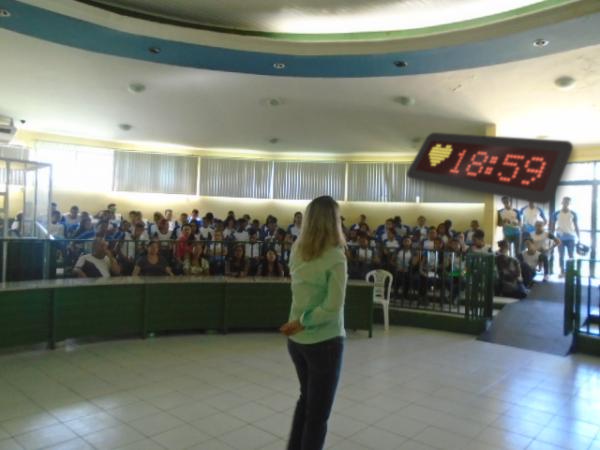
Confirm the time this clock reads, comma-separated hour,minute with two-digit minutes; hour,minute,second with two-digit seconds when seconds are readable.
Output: 18,59
